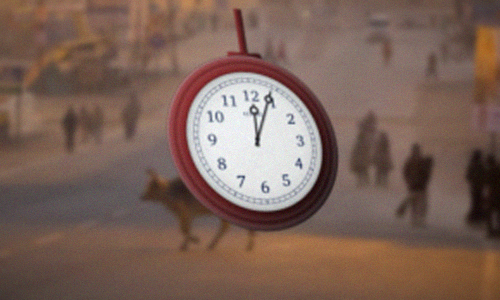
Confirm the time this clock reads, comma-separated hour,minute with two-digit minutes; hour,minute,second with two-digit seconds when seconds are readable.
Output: 12,04
